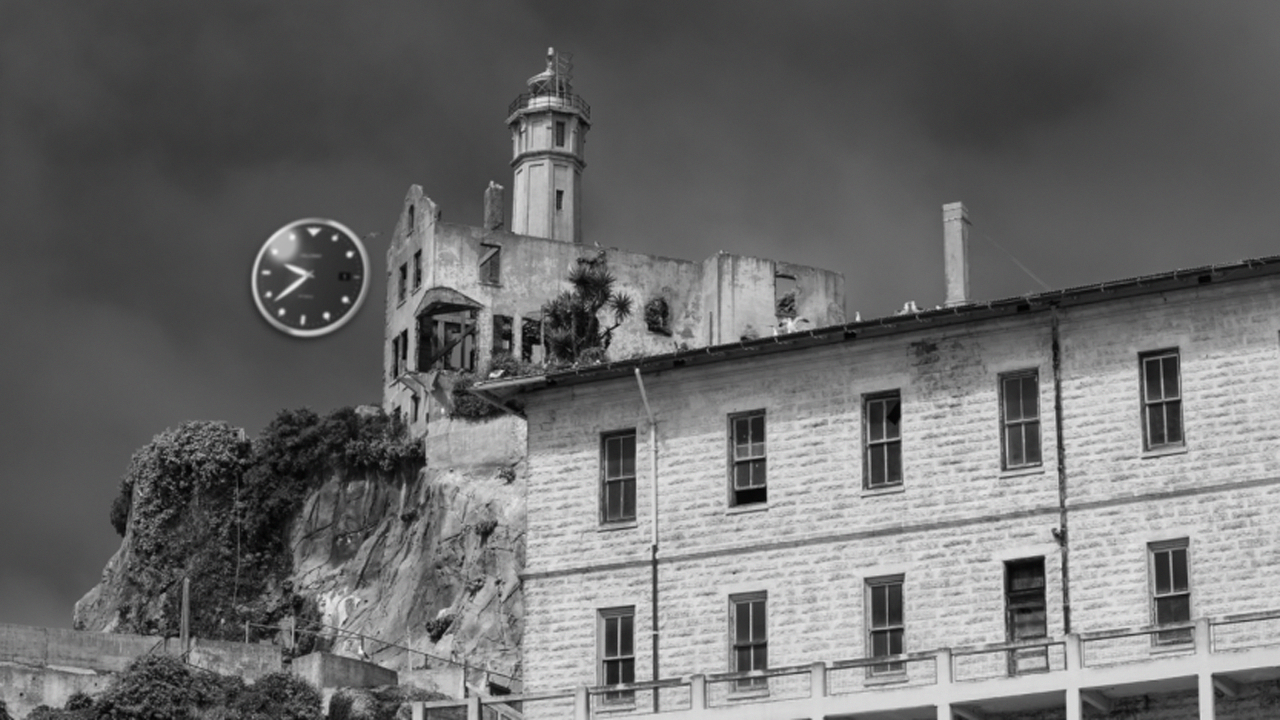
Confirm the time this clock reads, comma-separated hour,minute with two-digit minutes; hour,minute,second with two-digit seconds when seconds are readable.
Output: 9,38
